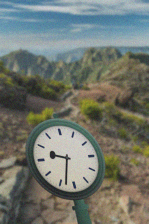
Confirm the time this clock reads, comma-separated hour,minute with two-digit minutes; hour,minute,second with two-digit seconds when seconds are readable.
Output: 9,33
